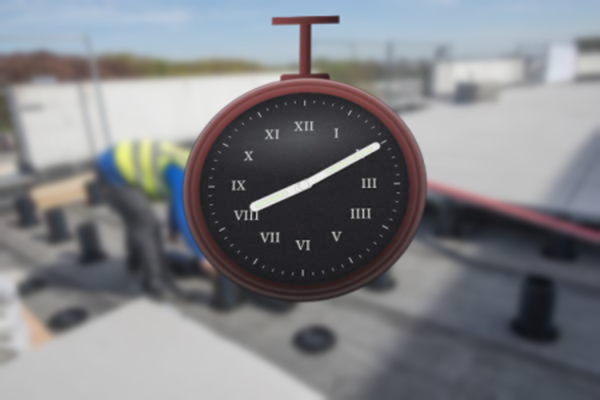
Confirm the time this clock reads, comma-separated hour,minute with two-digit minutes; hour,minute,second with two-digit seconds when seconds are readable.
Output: 8,10
